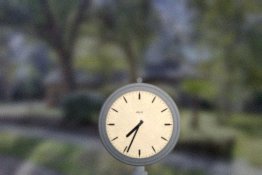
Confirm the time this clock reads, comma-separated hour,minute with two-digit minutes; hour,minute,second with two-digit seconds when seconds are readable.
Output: 7,34
